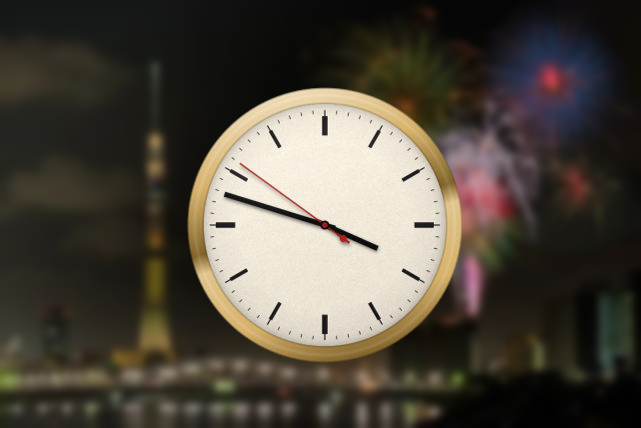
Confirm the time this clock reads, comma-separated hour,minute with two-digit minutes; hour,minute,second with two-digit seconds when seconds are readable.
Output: 3,47,51
